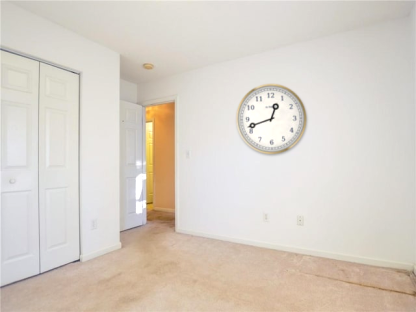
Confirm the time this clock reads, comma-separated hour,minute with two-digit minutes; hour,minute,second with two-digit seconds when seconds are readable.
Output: 12,42
